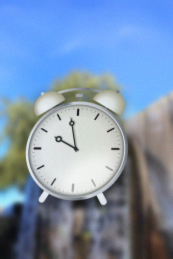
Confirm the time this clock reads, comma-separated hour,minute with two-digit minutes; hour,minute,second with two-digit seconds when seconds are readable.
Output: 9,58
